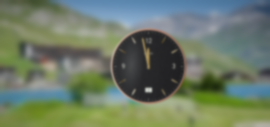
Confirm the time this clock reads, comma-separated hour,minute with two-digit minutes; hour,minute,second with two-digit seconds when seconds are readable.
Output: 11,58
